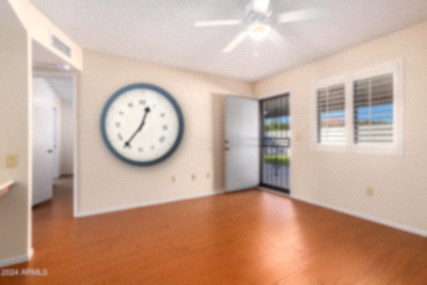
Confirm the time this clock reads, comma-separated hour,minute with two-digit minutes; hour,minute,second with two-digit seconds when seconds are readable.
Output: 12,36
